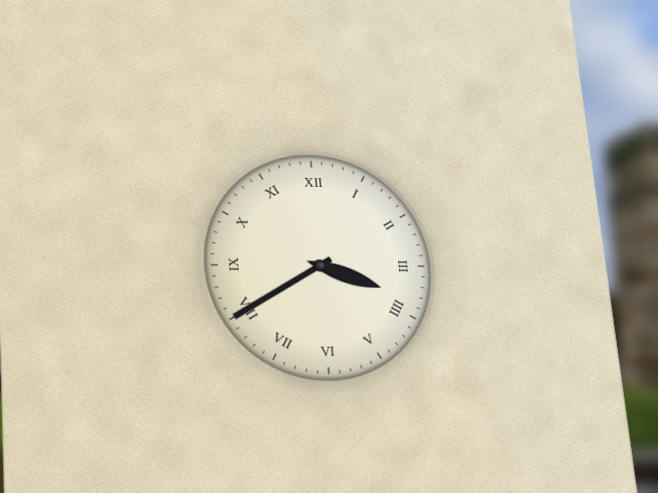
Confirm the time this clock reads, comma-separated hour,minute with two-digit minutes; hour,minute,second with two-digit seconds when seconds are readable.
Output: 3,40
